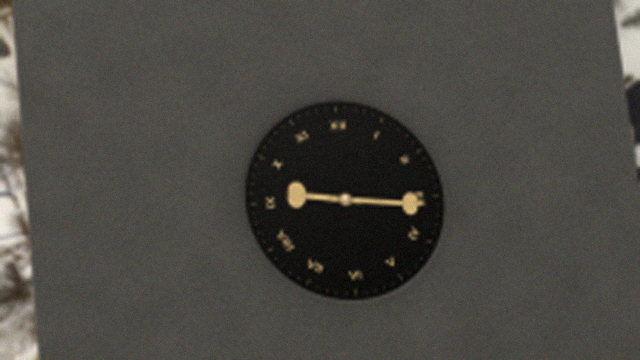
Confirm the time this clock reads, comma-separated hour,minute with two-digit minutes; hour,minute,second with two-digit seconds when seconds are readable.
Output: 9,16
